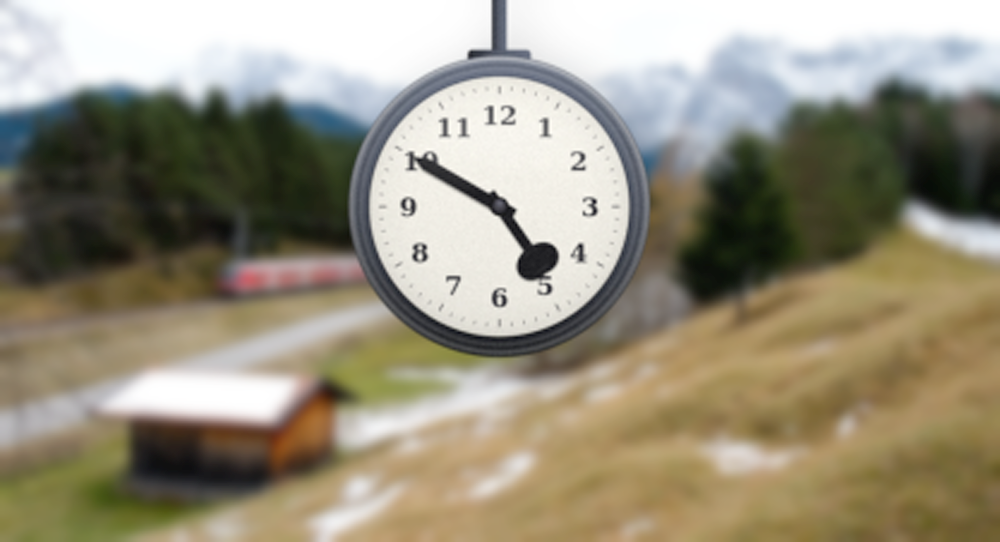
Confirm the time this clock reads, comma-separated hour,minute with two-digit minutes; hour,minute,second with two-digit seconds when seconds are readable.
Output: 4,50
